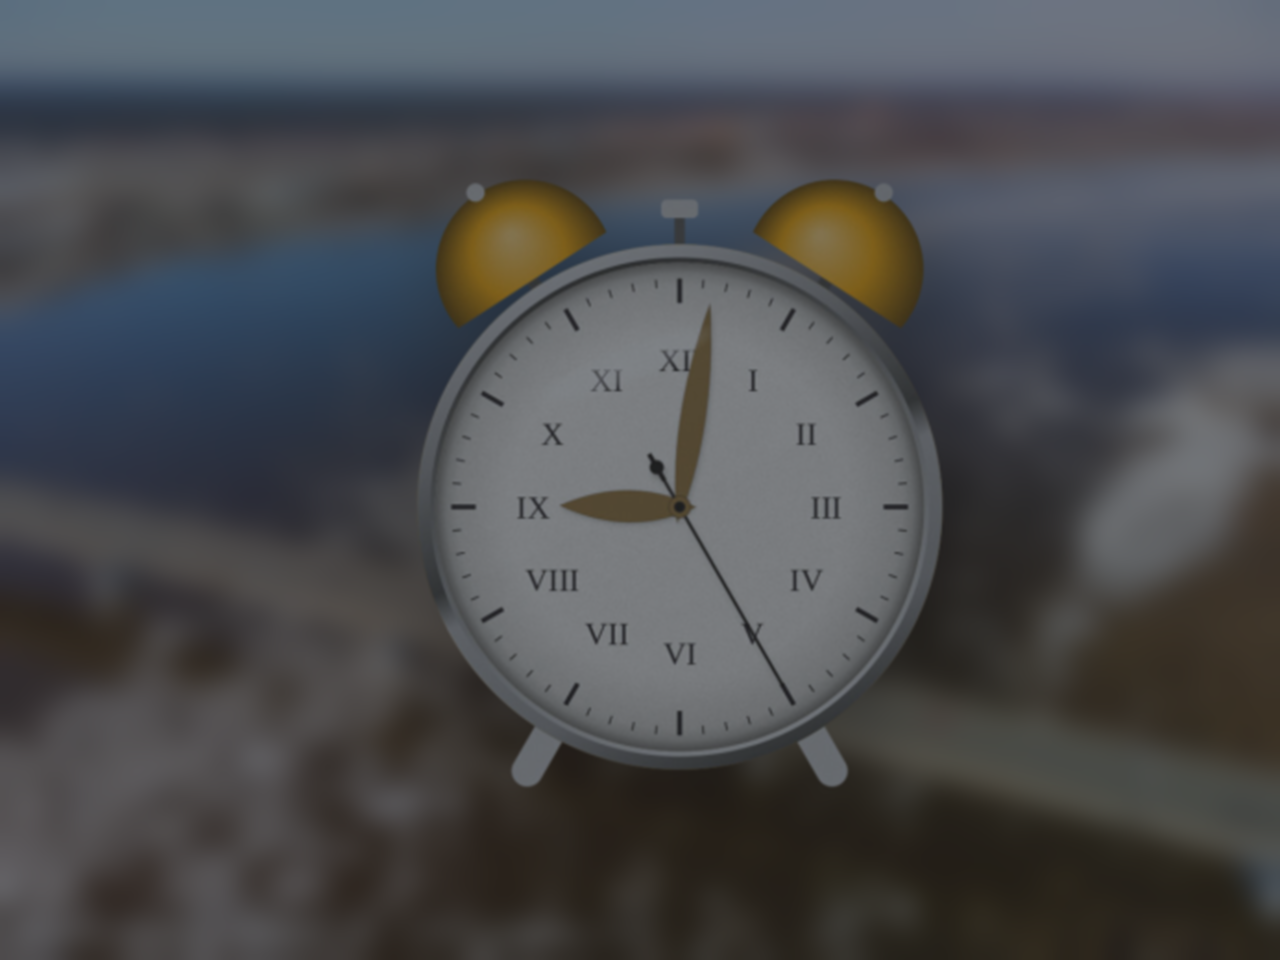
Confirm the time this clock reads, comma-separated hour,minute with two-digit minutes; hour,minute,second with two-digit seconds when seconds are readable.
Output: 9,01,25
